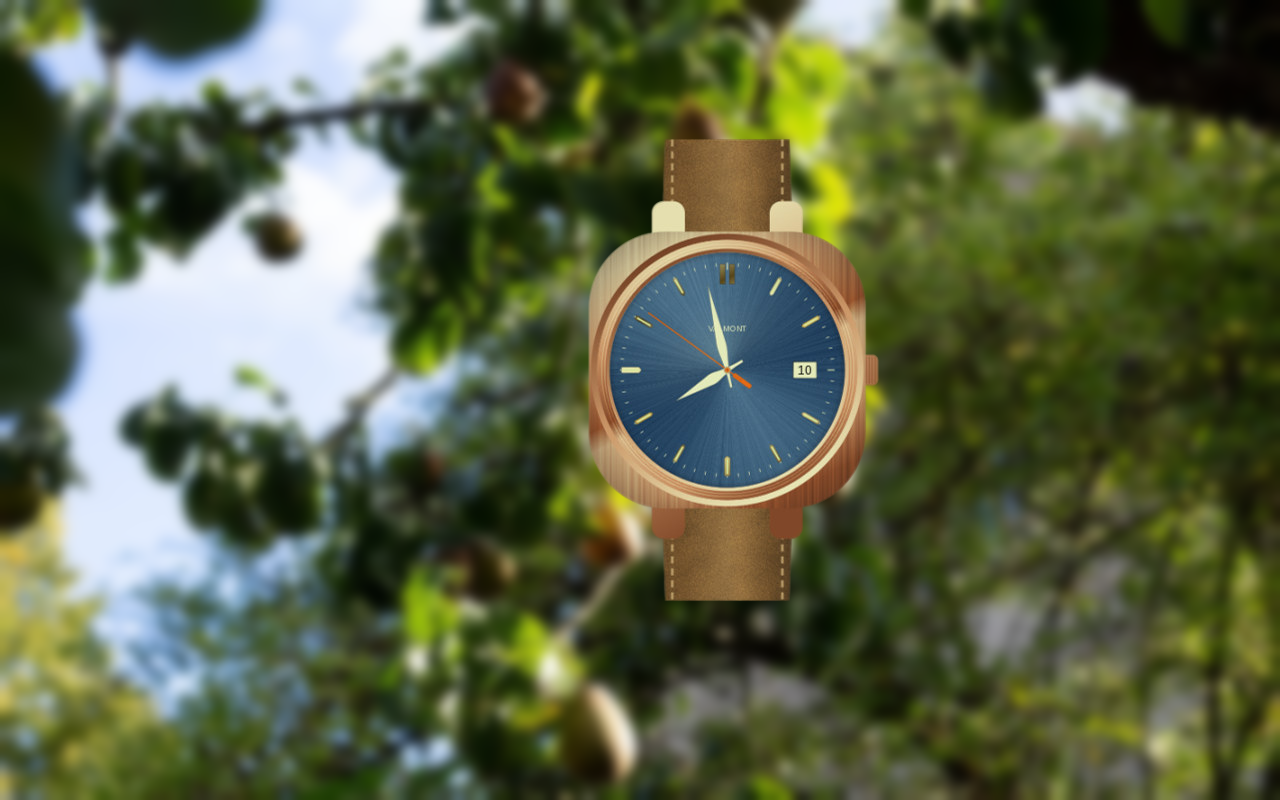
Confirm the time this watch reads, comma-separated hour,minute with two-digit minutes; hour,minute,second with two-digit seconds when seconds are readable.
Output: 7,57,51
